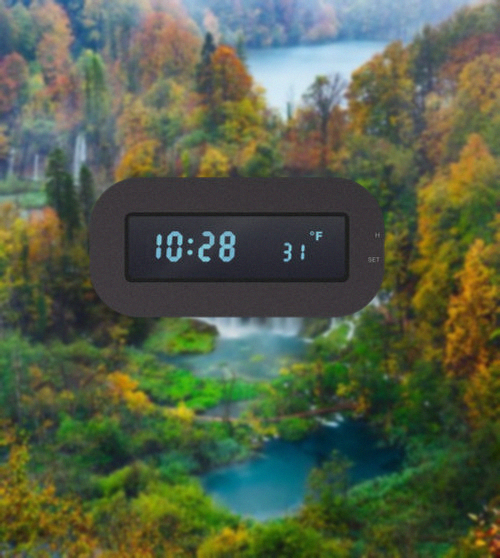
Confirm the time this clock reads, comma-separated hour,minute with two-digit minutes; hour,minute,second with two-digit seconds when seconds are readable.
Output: 10,28
